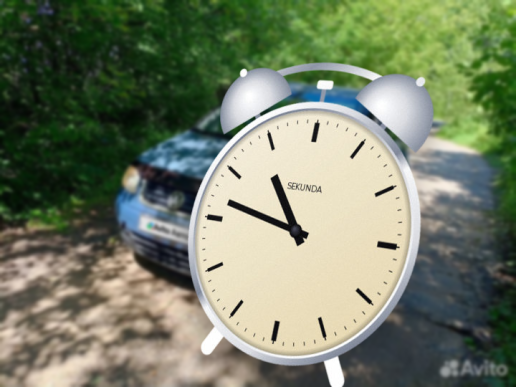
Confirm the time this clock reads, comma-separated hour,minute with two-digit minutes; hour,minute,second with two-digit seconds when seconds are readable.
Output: 10,47
